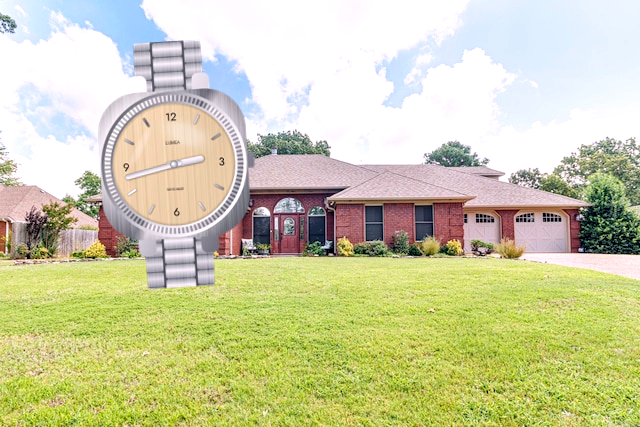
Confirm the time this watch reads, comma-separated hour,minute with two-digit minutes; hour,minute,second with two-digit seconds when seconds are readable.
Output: 2,43
